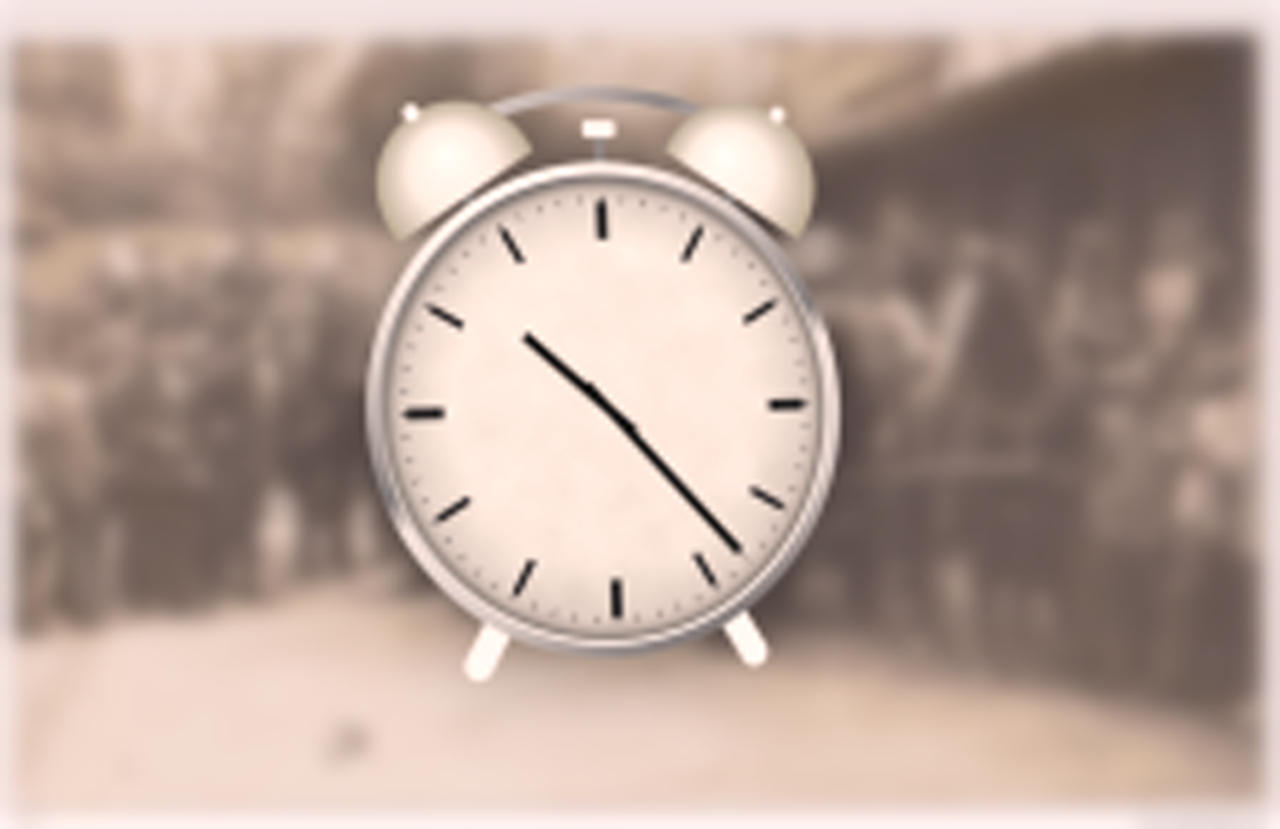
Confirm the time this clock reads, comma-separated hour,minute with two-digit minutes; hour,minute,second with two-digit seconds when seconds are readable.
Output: 10,23
